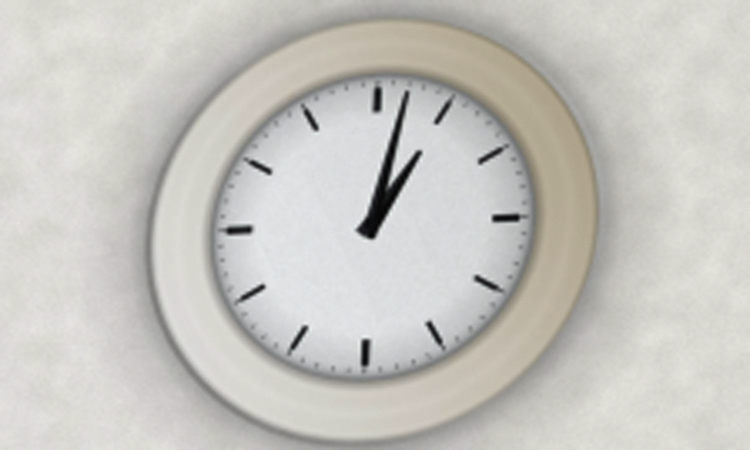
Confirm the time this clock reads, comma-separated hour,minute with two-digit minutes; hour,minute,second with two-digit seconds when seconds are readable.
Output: 1,02
